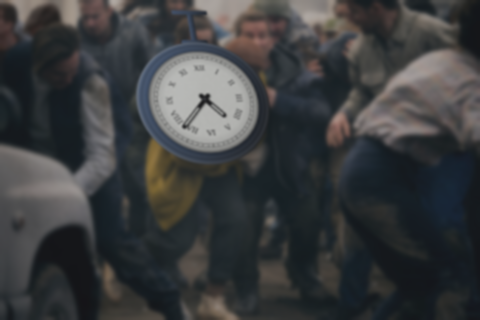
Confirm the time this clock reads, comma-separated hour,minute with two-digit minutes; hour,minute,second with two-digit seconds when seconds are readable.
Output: 4,37
